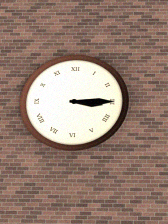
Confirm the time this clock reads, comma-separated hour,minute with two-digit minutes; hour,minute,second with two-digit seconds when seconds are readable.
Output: 3,15
